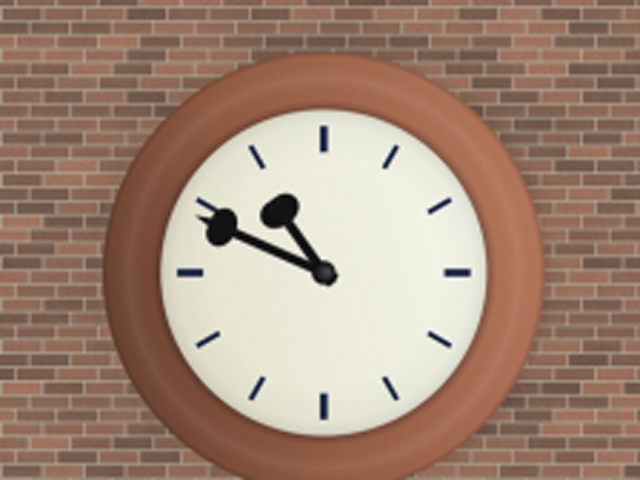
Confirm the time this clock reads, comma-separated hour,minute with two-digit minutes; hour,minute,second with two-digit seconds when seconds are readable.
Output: 10,49
